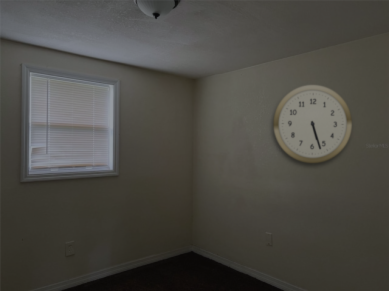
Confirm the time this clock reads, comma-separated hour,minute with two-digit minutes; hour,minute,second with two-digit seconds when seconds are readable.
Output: 5,27
